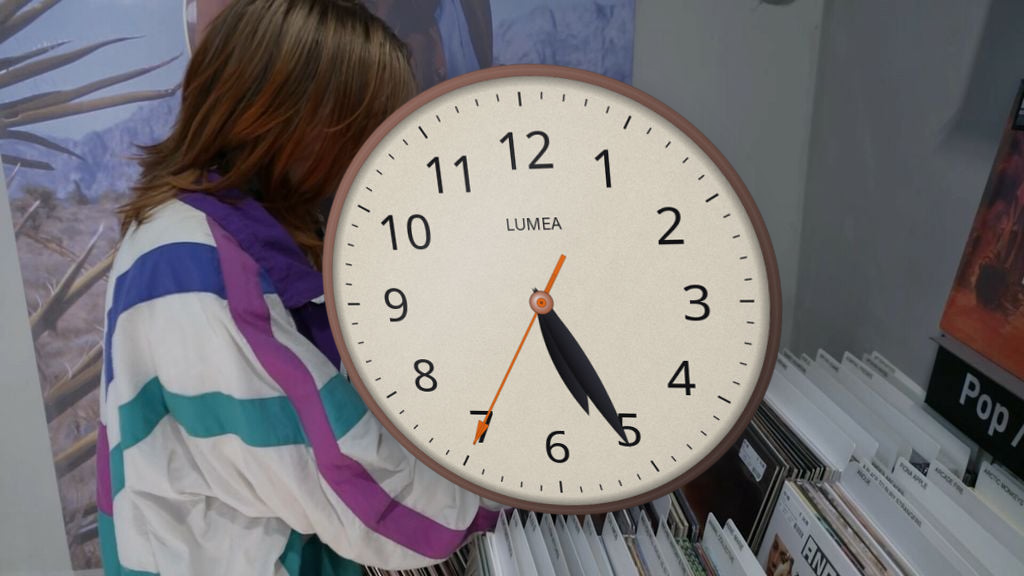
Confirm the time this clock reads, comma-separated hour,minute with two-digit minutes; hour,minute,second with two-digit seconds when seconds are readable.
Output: 5,25,35
